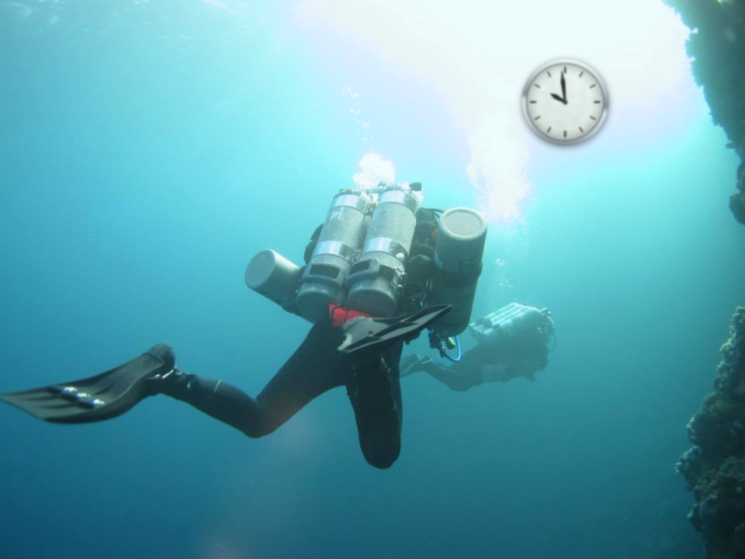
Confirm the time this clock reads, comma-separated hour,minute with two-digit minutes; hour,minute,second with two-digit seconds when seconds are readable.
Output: 9,59
